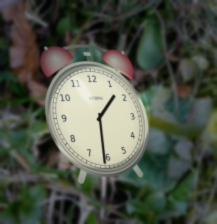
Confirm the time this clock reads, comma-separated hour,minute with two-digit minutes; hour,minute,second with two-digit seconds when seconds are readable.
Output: 1,31
